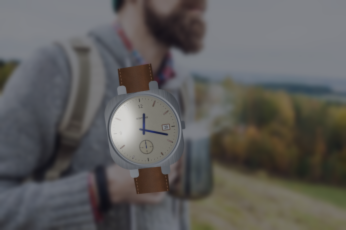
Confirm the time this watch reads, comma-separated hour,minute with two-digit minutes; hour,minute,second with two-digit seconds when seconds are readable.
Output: 12,18
